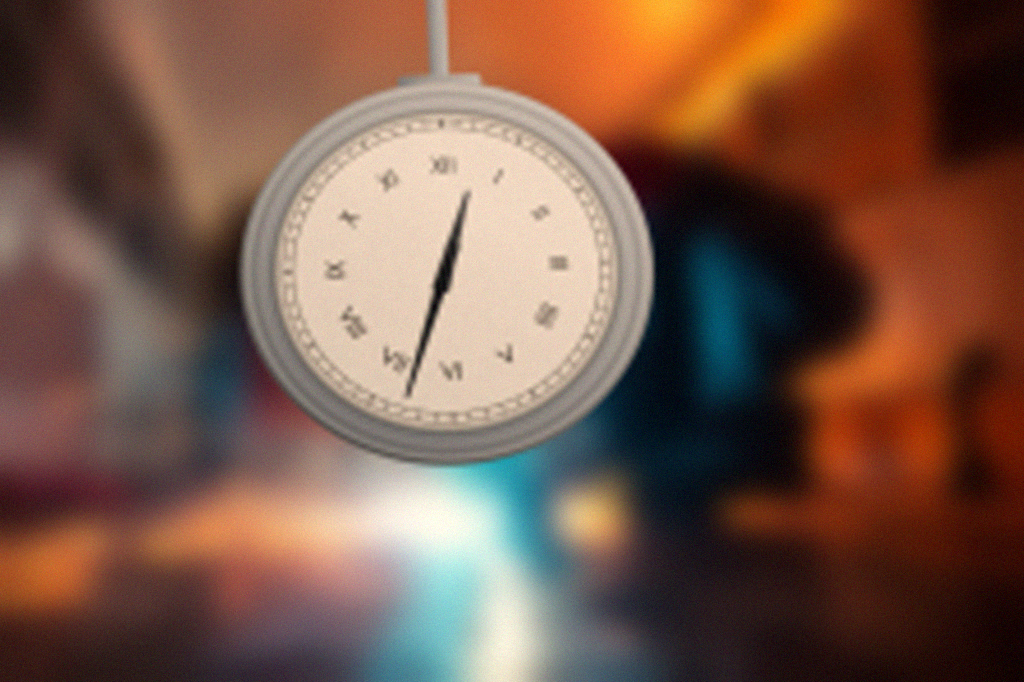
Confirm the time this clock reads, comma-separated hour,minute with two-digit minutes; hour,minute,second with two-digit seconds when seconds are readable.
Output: 12,33
